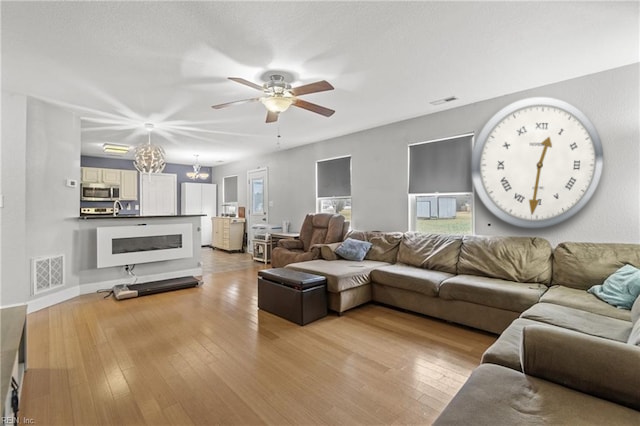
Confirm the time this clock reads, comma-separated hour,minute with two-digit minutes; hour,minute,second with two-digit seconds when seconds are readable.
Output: 12,31
